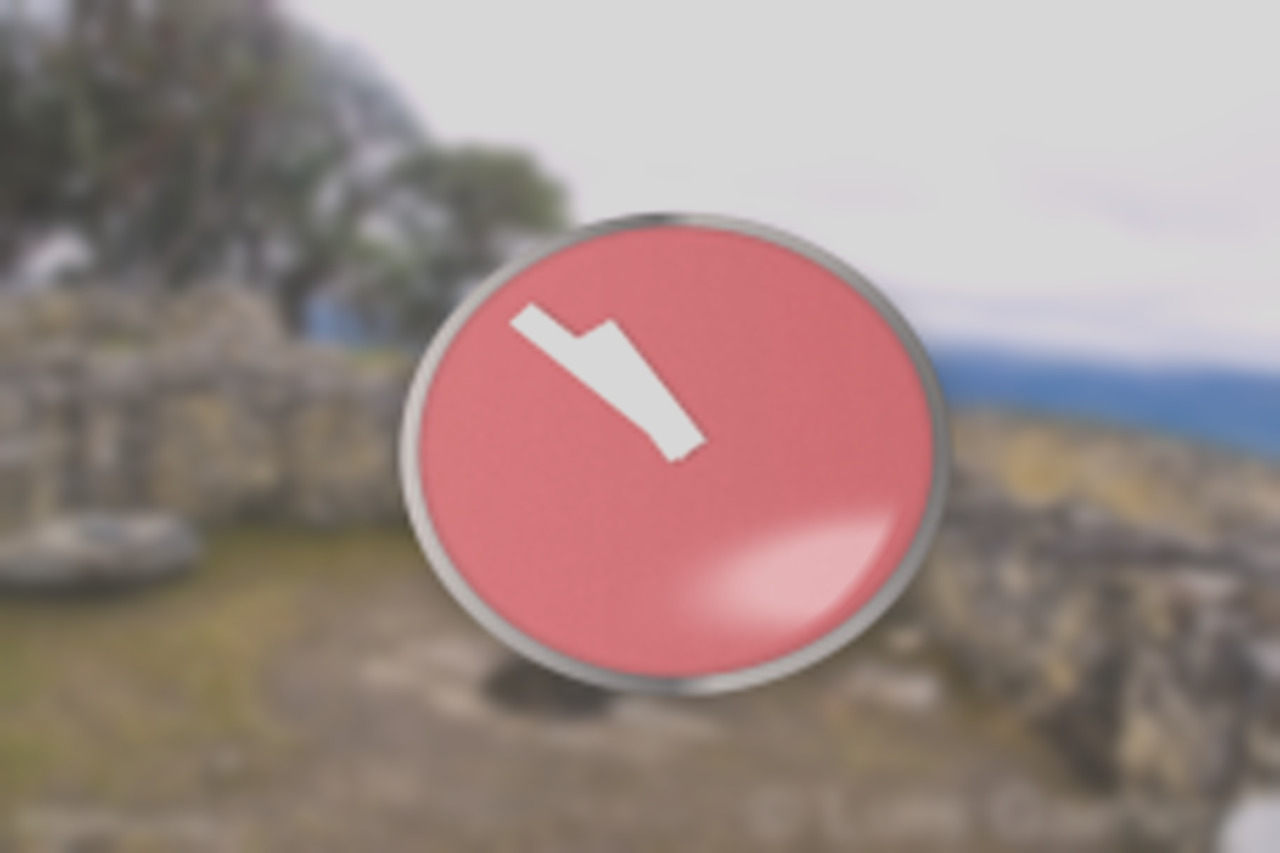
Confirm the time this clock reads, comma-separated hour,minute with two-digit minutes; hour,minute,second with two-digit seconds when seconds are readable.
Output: 10,52
